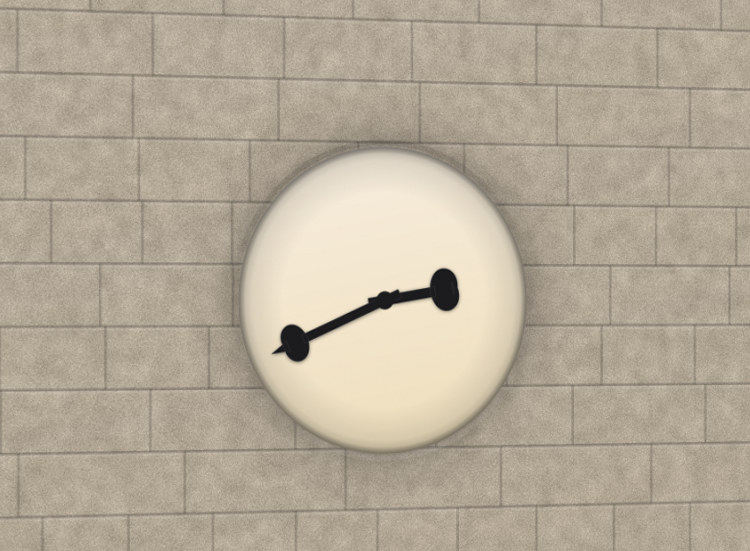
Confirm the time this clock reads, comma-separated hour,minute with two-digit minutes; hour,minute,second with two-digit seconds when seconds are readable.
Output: 2,41
